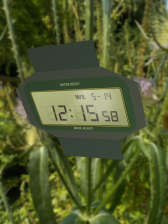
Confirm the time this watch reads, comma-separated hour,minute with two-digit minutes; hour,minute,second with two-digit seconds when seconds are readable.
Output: 12,15,58
